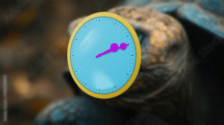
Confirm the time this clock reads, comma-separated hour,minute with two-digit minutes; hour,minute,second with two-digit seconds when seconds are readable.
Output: 2,12
